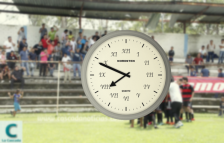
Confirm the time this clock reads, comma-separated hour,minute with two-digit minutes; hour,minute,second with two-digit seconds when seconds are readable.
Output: 7,49
